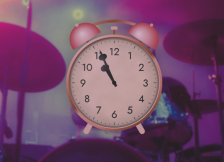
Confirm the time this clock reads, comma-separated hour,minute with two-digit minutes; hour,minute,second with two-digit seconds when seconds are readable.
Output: 10,56
